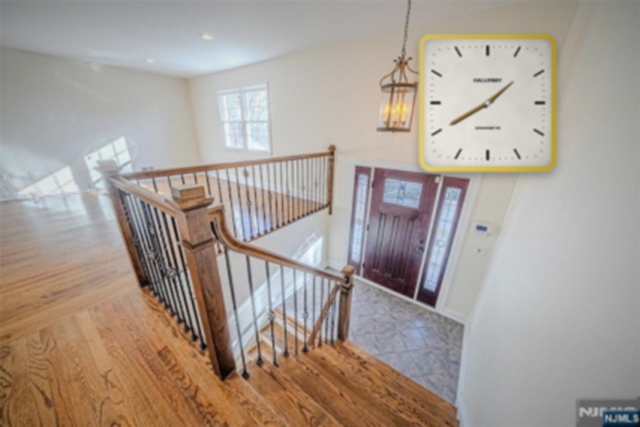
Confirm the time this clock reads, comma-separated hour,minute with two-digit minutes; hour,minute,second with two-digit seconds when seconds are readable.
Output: 1,40
